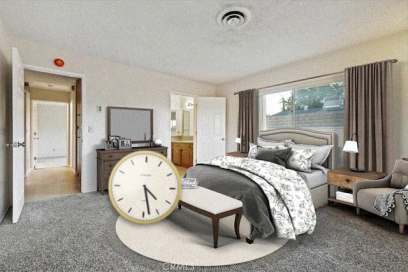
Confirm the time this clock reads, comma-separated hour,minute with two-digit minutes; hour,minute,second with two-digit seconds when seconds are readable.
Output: 4,28
